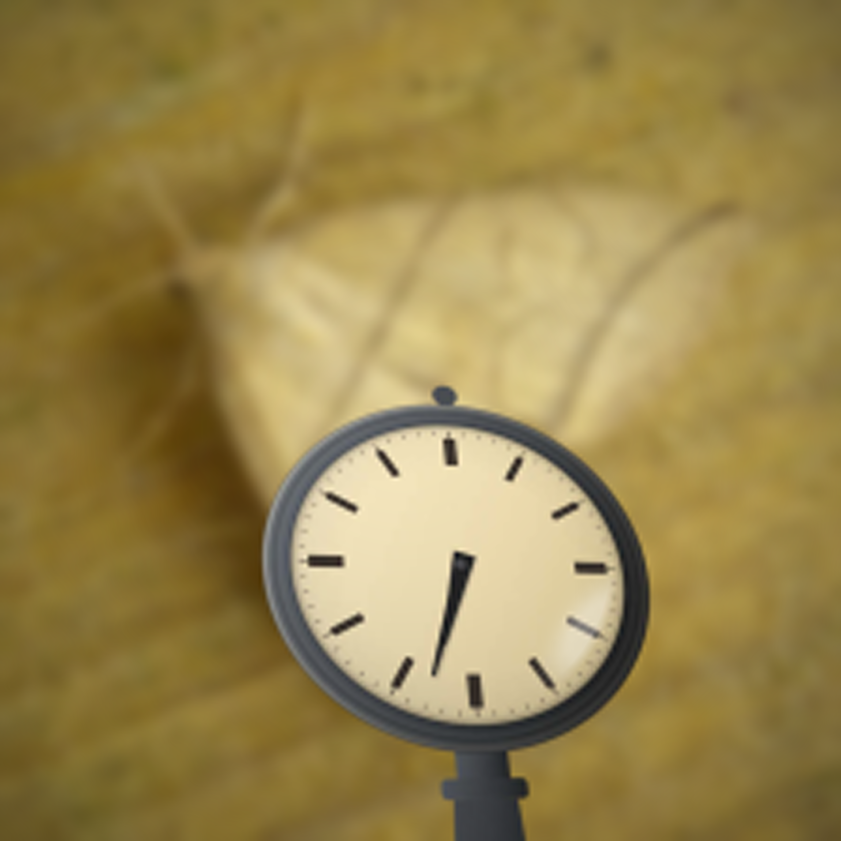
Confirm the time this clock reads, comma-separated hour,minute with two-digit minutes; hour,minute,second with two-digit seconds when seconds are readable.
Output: 6,33
